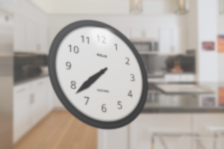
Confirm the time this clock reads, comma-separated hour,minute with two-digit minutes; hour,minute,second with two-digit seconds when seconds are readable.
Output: 7,38
